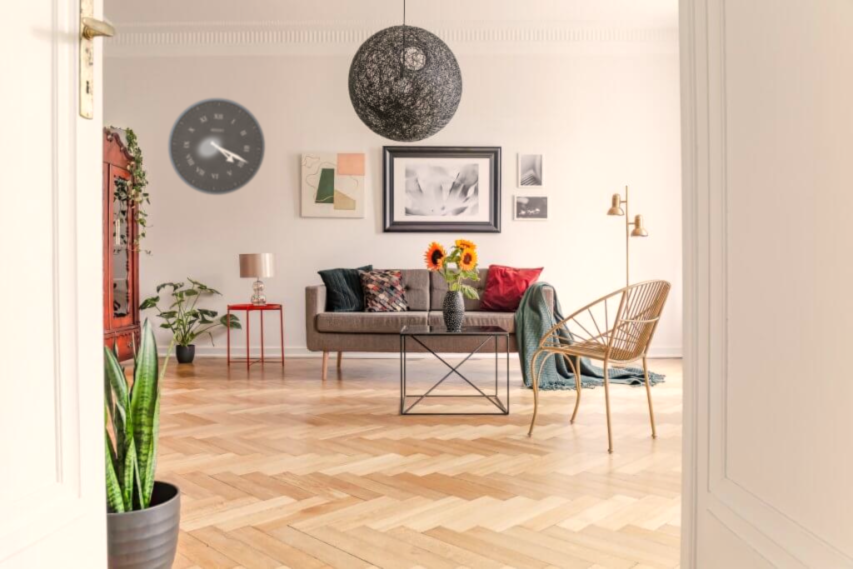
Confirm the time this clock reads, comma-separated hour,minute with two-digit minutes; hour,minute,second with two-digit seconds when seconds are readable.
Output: 4,19
